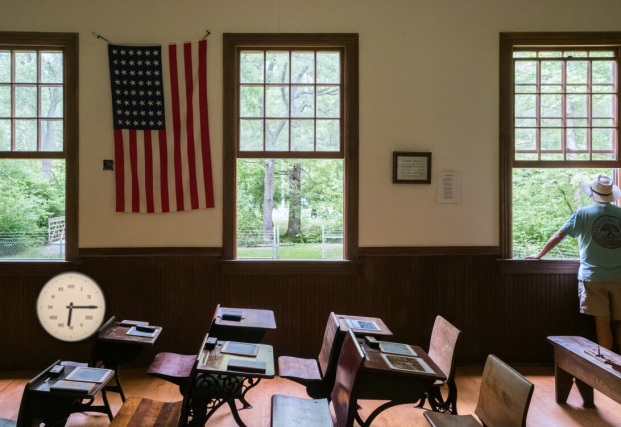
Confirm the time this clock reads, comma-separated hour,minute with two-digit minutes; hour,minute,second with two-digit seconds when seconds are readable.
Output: 6,15
